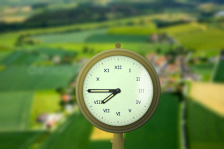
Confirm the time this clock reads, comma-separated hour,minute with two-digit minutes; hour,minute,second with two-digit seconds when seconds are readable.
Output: 7,45
